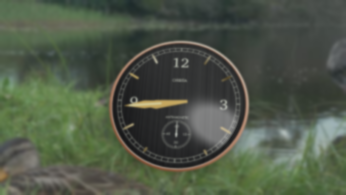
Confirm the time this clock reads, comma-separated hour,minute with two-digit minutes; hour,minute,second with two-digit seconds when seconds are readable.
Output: 8,44
